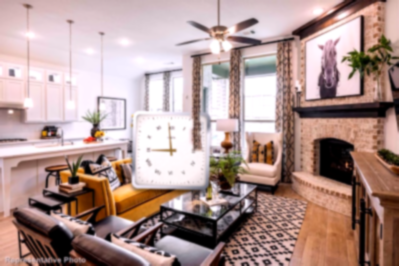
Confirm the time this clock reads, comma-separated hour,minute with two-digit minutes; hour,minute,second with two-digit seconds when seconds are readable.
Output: 8,59
